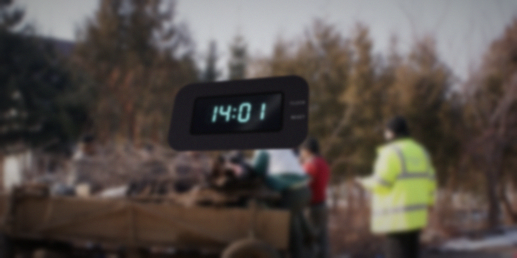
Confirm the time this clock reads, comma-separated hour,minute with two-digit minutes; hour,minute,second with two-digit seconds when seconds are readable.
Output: 14,01
